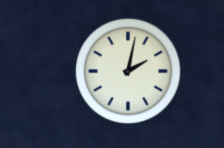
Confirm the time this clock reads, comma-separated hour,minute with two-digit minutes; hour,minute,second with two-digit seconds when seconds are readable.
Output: 2,02
